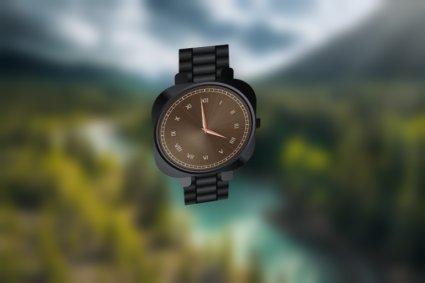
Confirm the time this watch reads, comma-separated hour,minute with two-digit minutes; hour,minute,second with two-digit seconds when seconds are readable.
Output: 3,59
